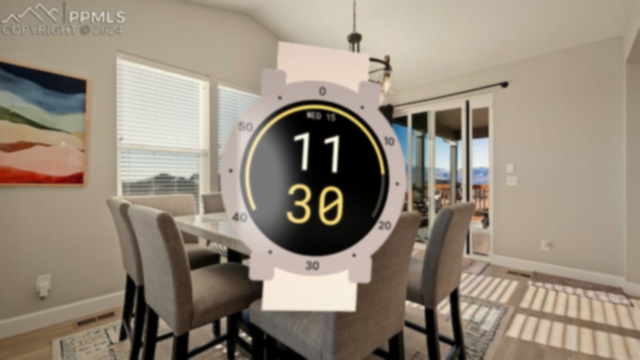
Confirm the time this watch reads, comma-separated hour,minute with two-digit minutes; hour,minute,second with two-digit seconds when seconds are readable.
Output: 11,30
